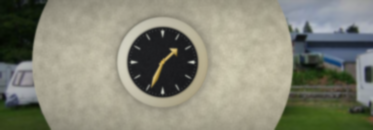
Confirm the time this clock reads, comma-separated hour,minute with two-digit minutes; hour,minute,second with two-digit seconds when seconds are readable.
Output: 1,34
